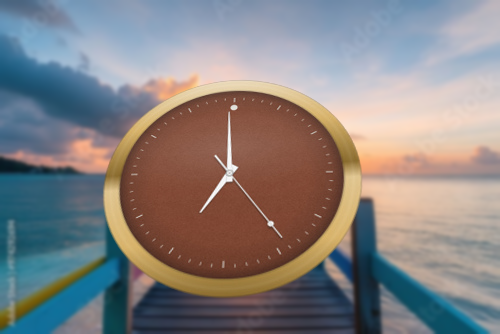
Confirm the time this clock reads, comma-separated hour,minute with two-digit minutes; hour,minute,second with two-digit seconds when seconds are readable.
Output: 6,59,24
